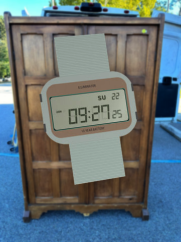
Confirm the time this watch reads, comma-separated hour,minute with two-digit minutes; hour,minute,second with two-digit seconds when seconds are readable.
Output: 9,27,25
